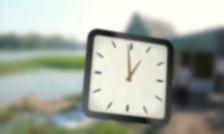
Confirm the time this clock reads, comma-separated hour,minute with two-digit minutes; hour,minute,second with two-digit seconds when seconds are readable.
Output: 12,59
